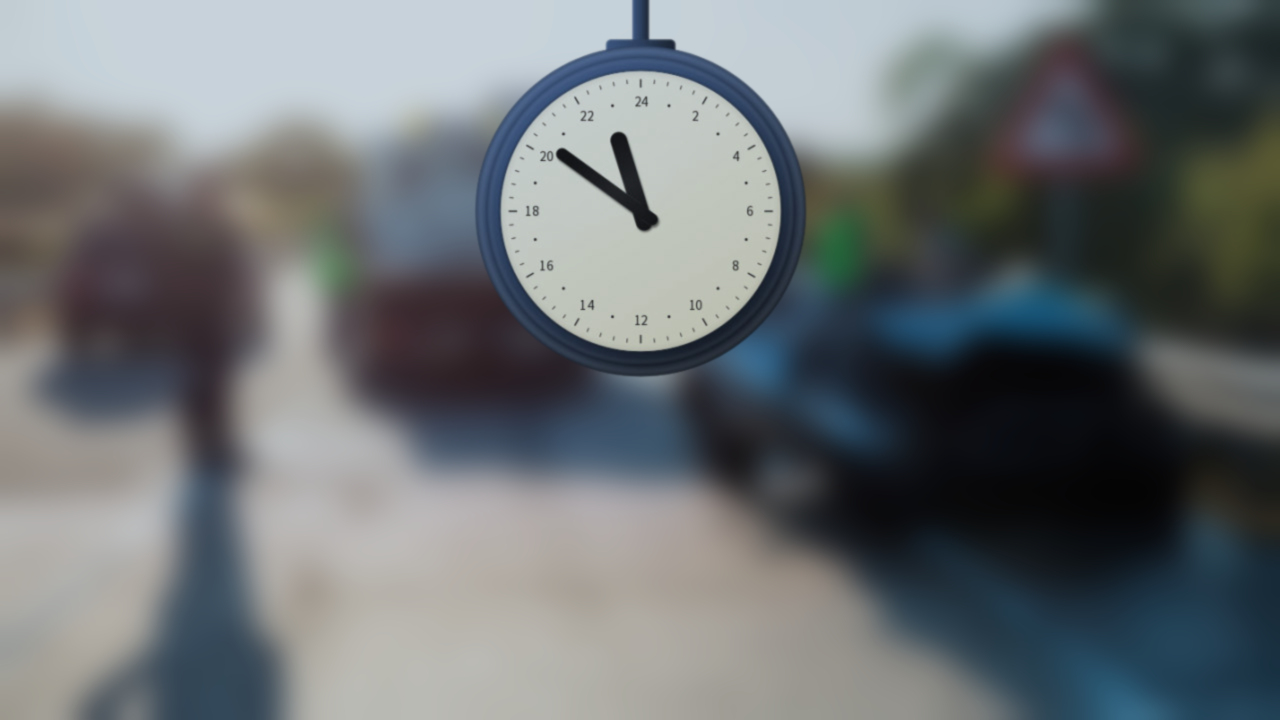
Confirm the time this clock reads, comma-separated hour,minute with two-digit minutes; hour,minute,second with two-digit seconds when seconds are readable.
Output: 22,51
